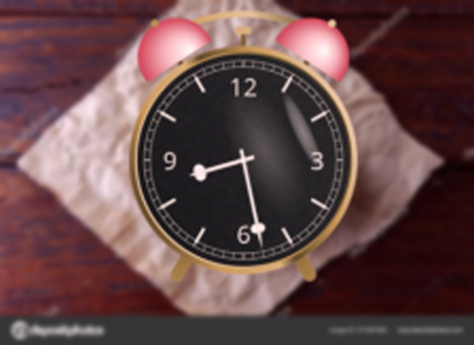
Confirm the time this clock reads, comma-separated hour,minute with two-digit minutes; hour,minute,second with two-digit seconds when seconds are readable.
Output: 8,28
